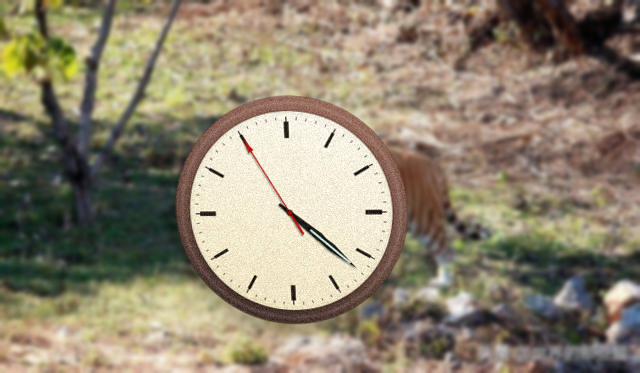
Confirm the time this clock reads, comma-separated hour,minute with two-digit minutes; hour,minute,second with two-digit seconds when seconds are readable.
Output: 4,21,55
